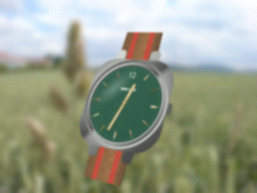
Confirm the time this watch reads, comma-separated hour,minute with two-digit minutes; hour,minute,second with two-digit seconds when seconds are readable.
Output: 12,33
